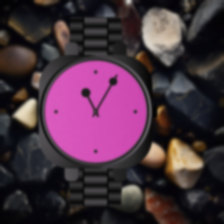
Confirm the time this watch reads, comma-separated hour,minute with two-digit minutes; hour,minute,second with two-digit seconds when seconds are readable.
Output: 11,05
